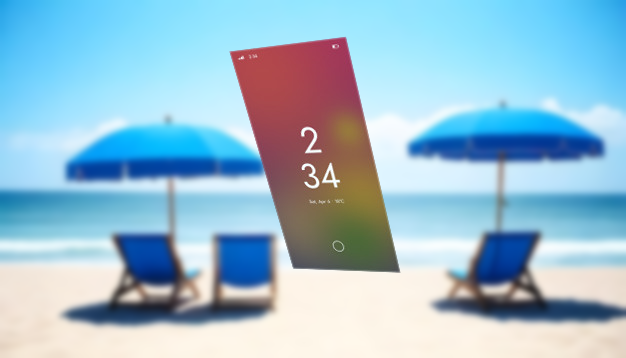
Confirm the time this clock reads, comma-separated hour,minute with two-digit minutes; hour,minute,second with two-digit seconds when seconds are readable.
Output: 2,34
